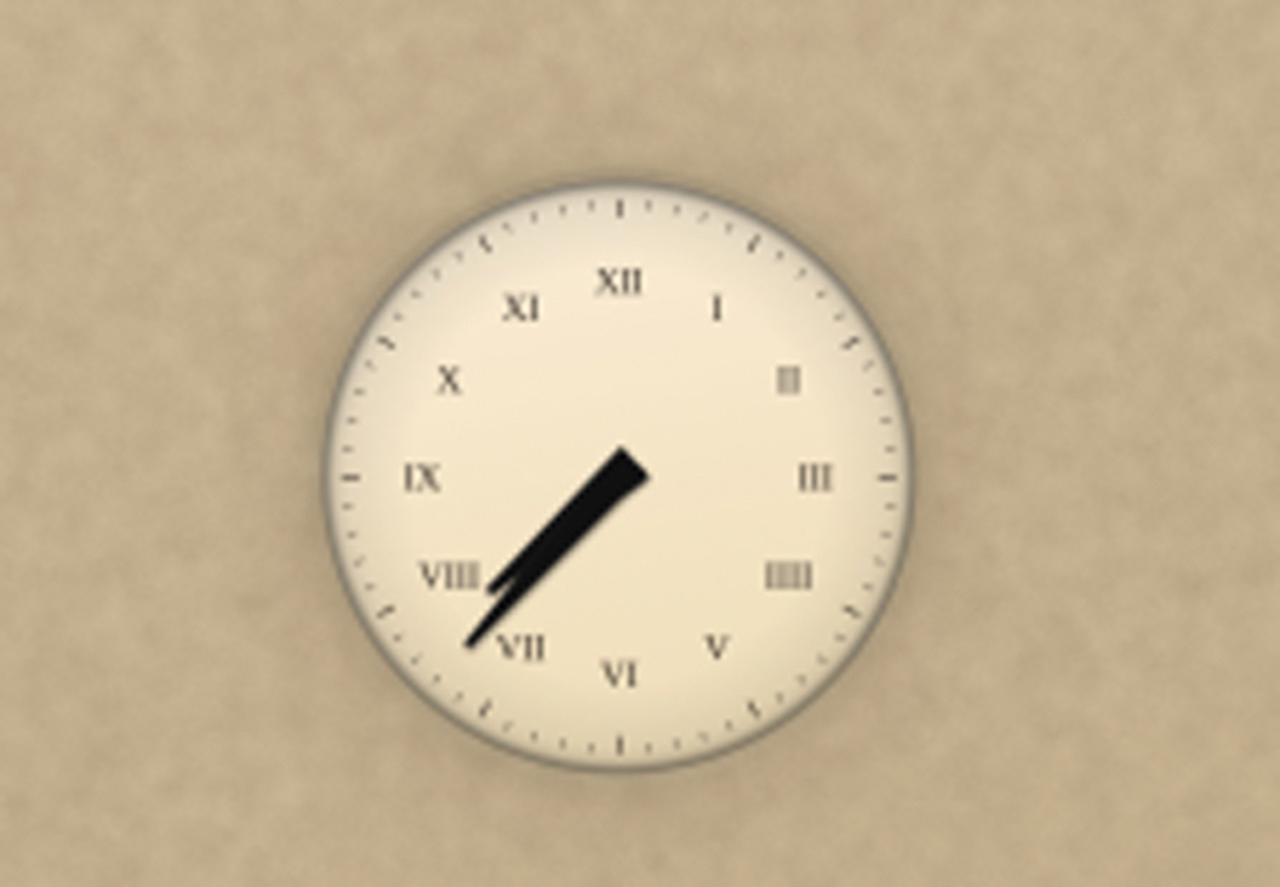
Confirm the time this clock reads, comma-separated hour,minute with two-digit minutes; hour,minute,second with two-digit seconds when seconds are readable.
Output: 7,37
